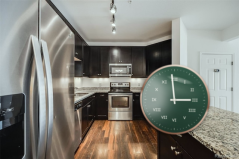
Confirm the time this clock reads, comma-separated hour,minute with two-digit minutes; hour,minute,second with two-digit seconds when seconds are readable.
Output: 2,59
